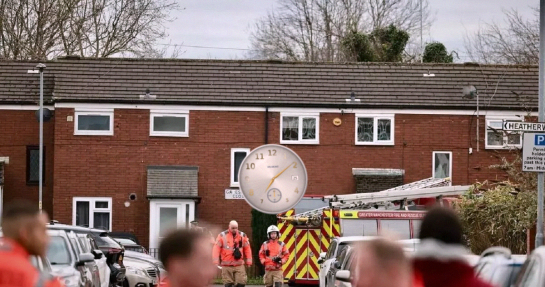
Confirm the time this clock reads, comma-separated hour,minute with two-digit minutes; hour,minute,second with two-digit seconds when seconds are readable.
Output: 7,09
